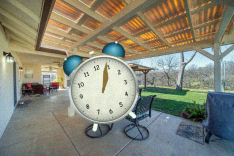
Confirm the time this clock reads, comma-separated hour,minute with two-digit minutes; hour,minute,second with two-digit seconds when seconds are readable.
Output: 1,04
